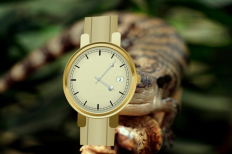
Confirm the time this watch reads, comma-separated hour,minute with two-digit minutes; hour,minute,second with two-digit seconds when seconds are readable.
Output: 4,07
